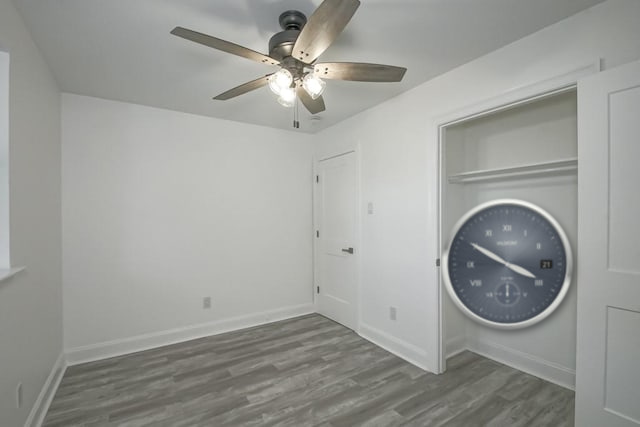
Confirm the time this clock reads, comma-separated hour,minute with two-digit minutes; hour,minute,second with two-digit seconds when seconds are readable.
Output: 3,50
